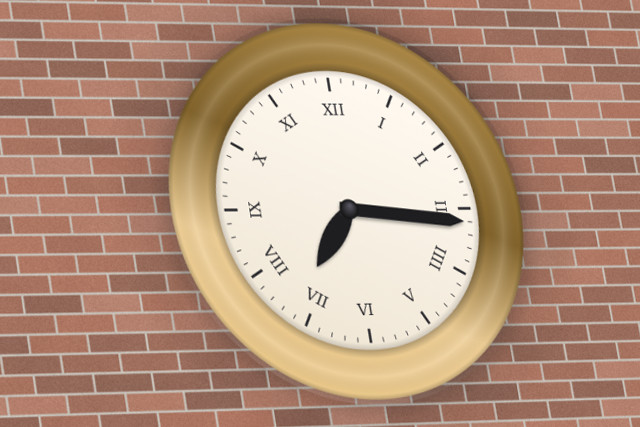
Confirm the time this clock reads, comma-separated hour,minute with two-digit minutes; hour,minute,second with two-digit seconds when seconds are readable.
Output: 7,16
